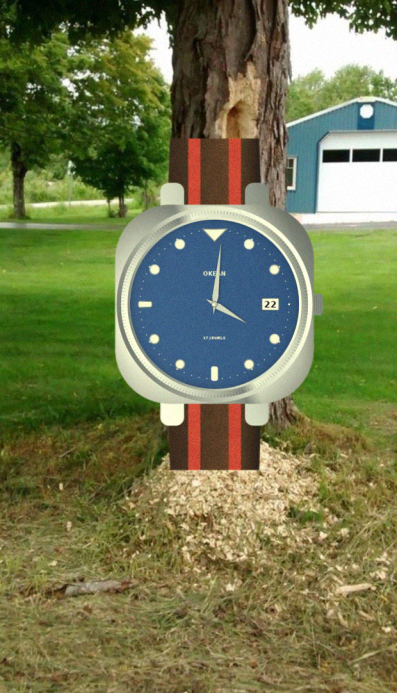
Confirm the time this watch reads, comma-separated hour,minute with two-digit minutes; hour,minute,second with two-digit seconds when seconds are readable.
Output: 4,01
